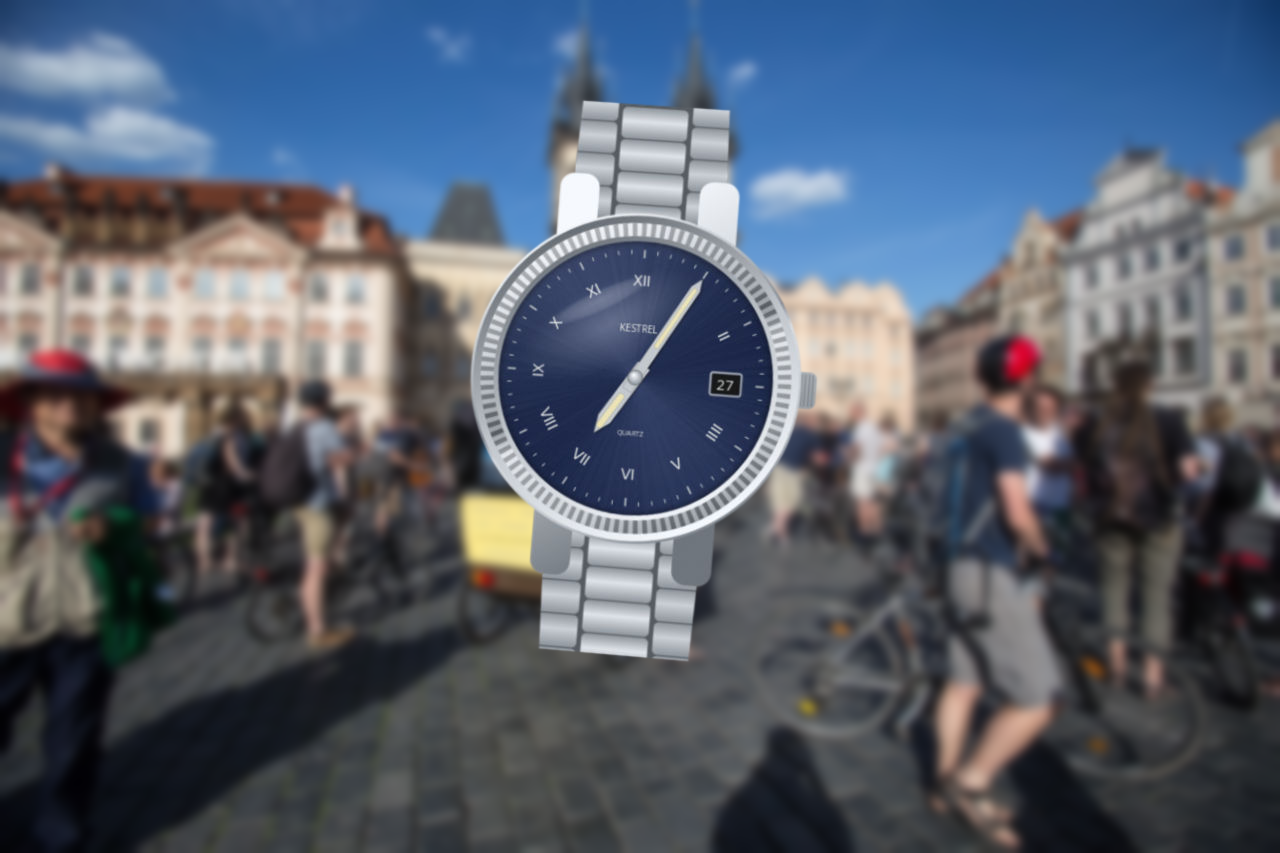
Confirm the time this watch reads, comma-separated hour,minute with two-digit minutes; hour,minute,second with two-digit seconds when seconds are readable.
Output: 7,05
